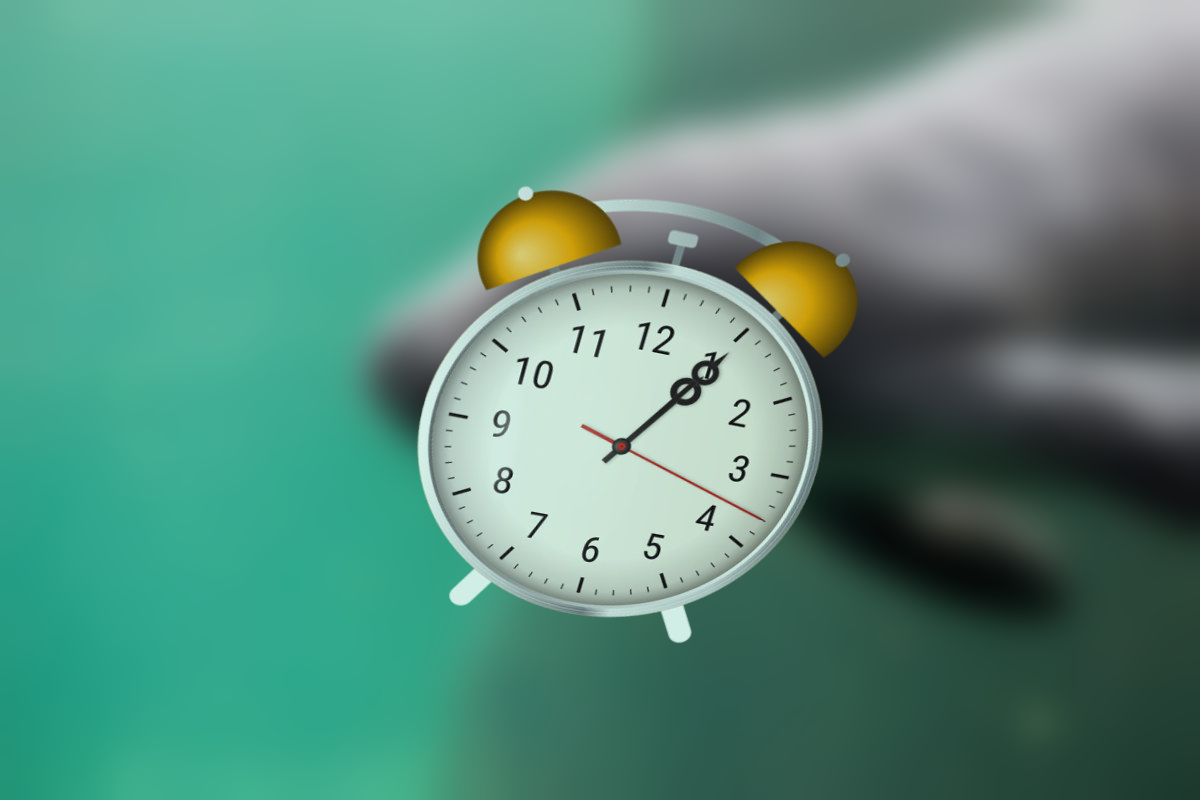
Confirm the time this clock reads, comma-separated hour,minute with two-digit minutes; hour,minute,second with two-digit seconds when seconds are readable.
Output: 1,05,18
